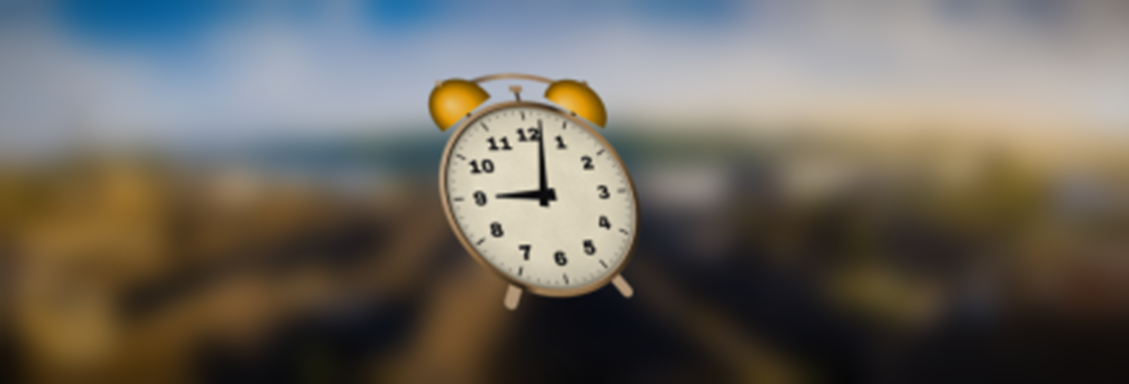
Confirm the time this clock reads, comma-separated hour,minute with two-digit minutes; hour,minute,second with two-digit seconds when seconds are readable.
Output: 9,02
